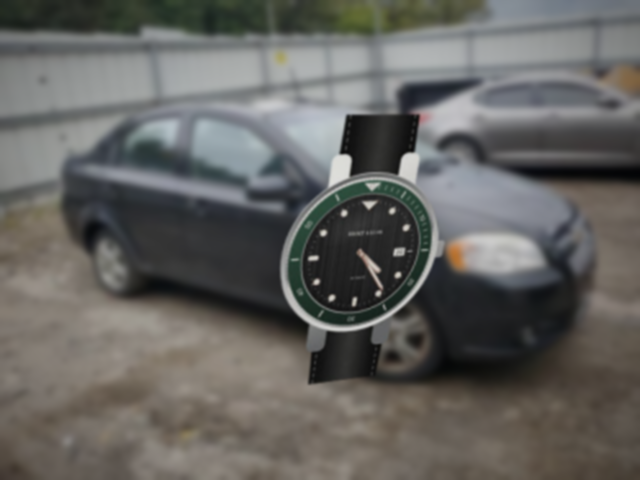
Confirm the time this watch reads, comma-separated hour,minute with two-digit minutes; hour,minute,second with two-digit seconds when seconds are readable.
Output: 4,24
